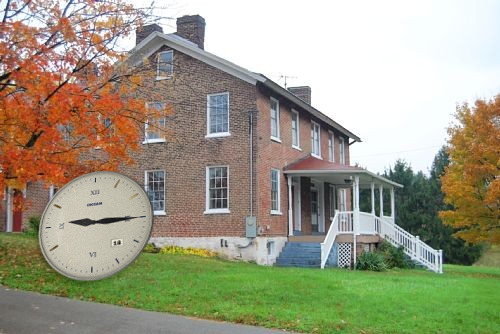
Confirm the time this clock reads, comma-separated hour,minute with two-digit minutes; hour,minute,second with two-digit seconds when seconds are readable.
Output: 9,15
